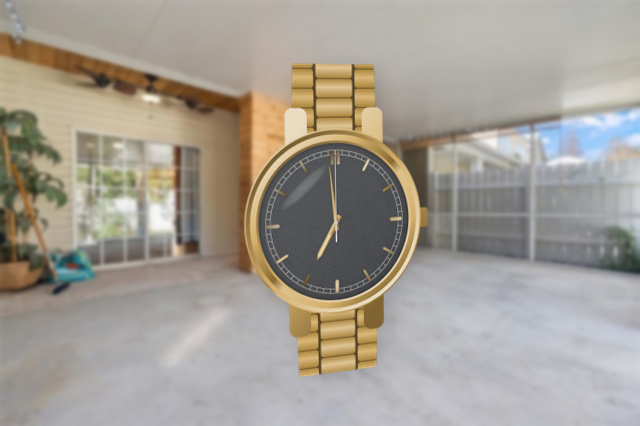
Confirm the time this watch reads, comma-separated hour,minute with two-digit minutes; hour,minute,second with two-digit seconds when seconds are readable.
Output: 6,59,00
